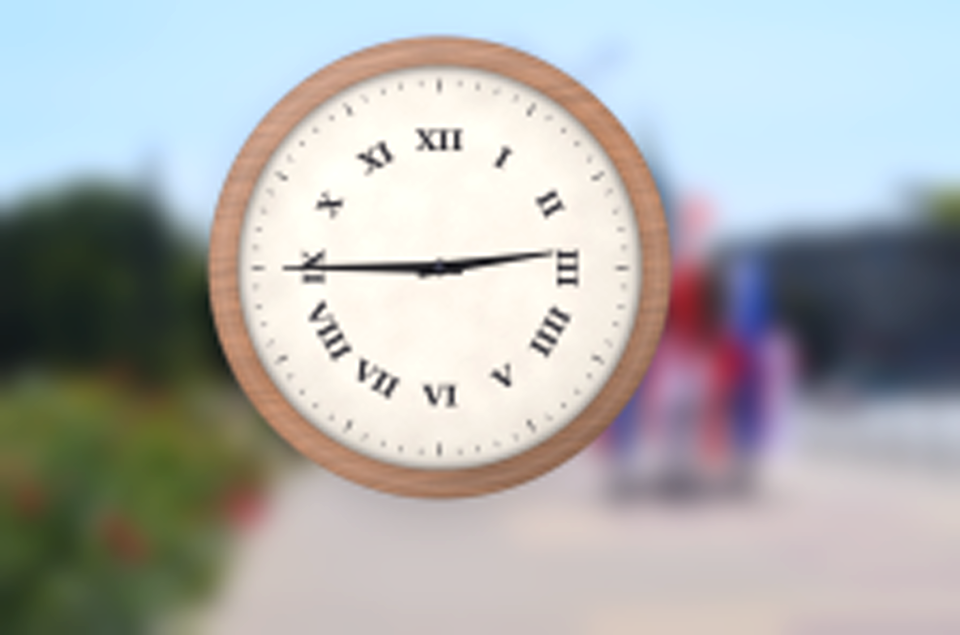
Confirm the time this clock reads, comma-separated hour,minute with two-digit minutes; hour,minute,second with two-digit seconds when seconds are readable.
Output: 2,45
